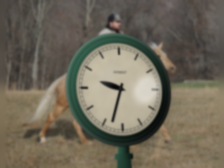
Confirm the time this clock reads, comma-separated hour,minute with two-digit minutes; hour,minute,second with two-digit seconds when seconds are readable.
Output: 9,33
